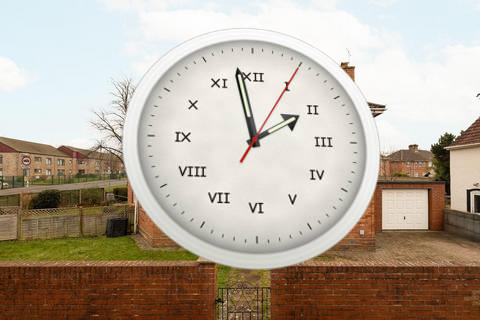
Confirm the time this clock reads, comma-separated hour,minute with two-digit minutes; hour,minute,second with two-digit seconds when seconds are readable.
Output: 1,58,05
